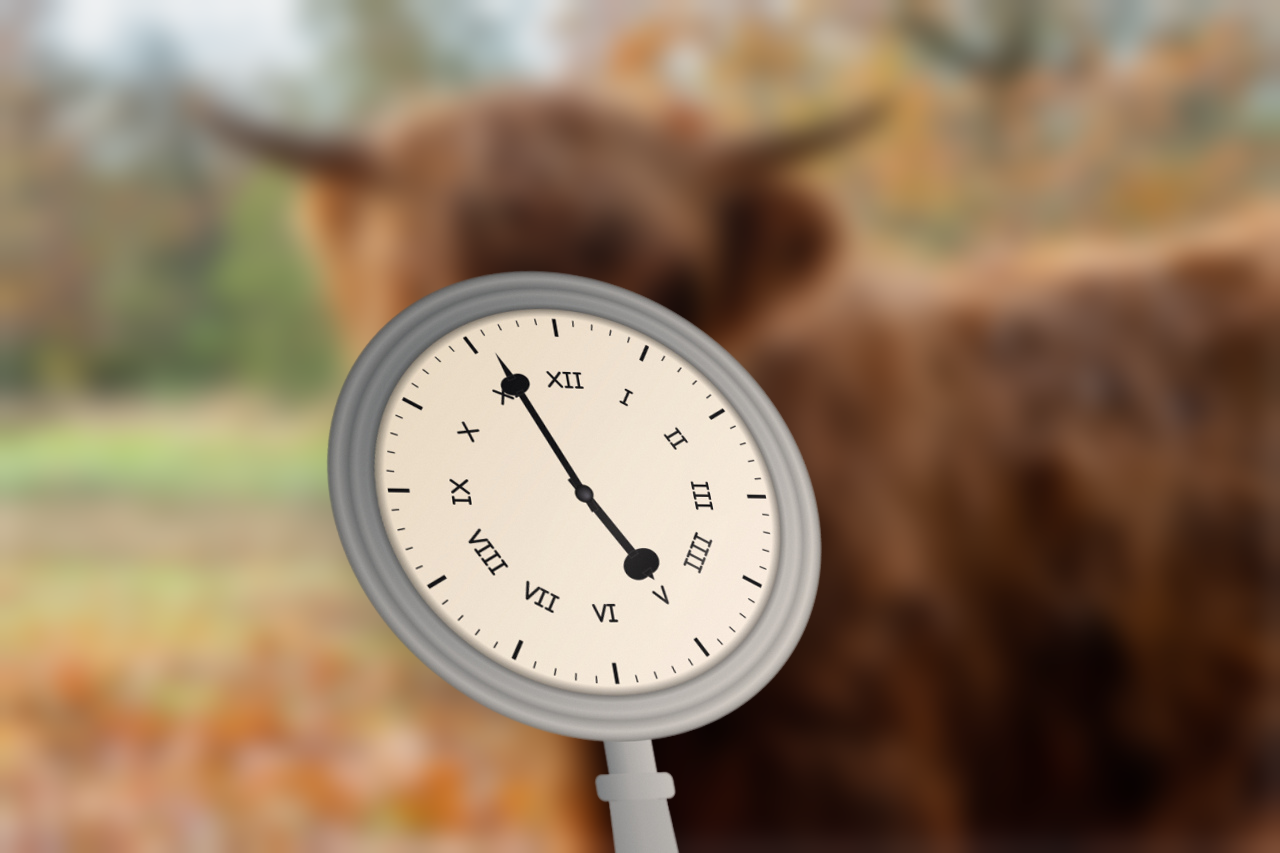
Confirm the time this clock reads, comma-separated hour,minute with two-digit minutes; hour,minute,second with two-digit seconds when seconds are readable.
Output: 4,56
